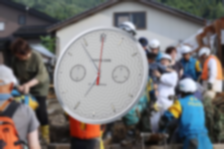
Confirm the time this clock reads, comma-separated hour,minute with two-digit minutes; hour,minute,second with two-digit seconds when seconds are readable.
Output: 6,54
